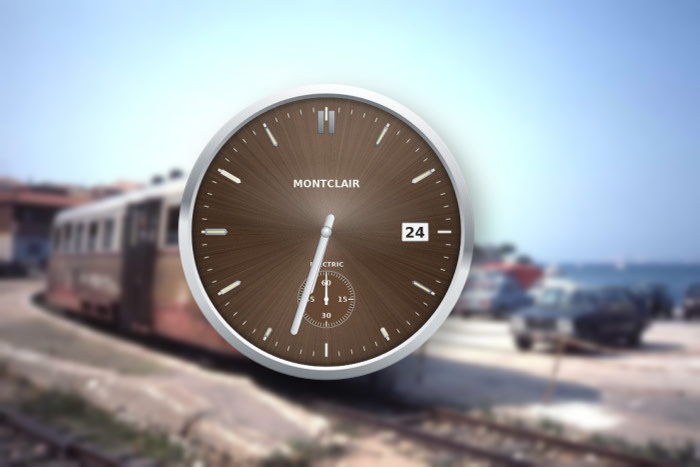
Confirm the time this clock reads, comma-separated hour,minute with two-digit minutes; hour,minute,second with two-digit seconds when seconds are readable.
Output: 6,33
